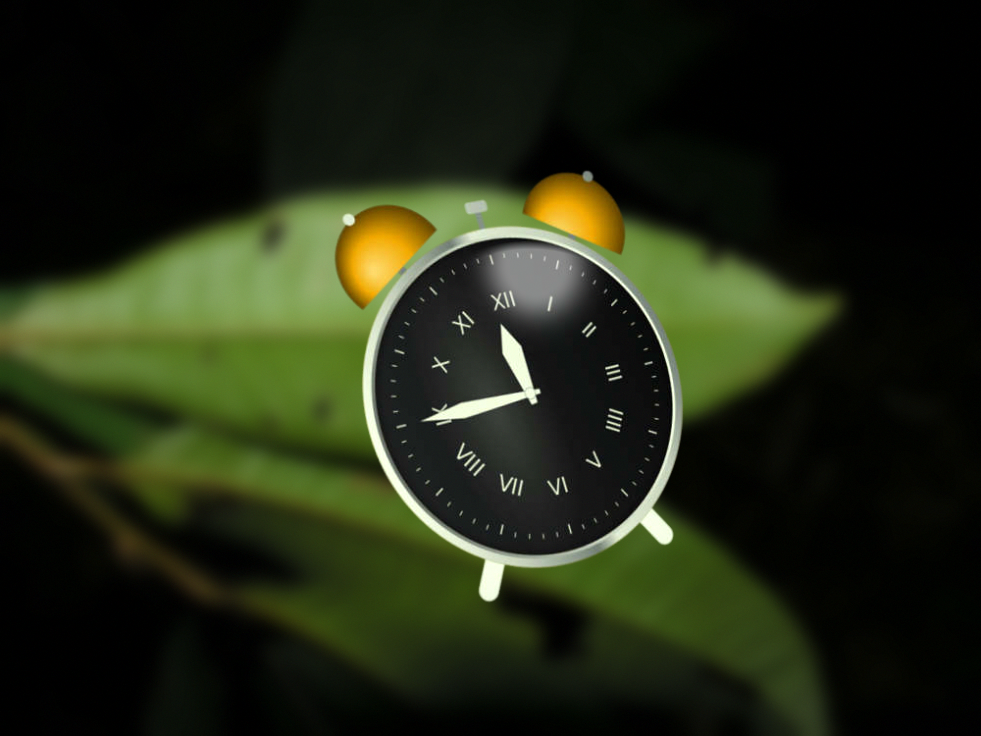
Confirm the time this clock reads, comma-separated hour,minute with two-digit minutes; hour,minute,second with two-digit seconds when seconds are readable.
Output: 11,45
